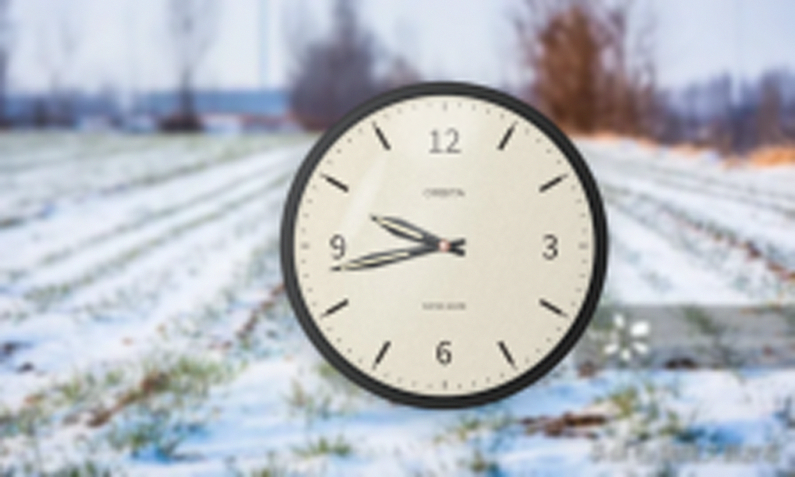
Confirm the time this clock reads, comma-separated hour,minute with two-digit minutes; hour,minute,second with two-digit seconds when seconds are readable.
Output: 9,43
